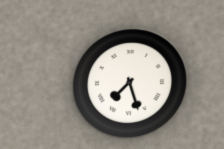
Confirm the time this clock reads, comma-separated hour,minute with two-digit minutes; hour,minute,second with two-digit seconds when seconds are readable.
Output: 7,27
